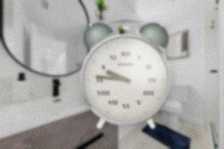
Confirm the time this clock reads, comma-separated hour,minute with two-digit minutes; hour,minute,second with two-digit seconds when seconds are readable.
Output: 9,46
